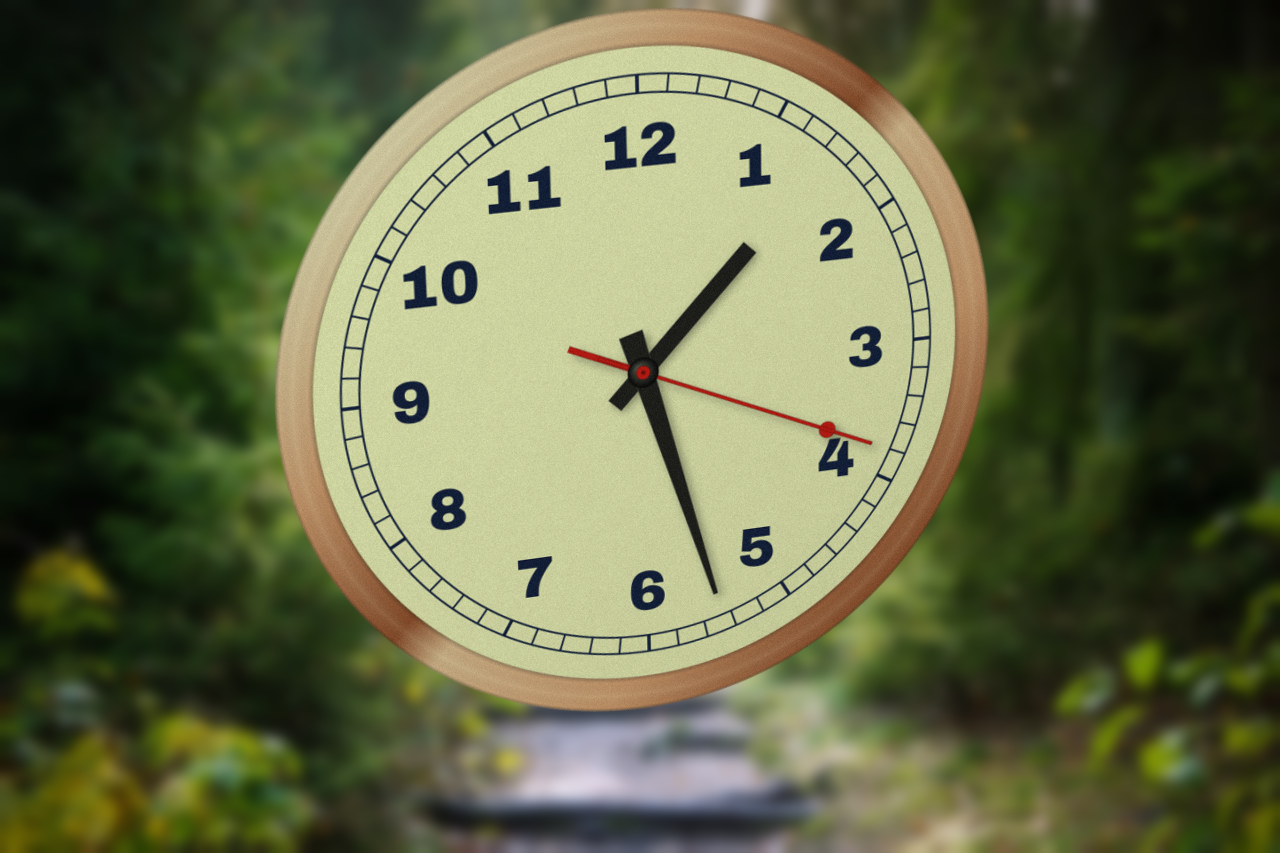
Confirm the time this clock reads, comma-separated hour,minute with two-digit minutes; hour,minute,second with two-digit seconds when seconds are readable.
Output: 1,27,19
